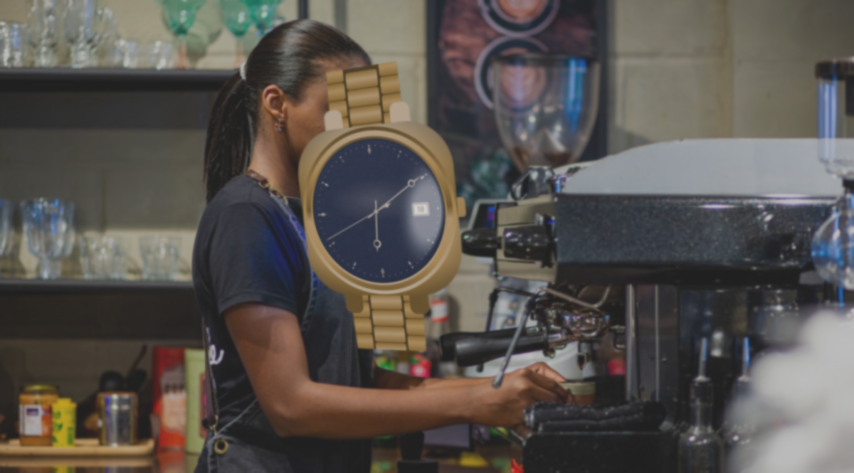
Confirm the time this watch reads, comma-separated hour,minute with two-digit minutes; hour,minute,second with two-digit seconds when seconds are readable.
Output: 6,09,41
